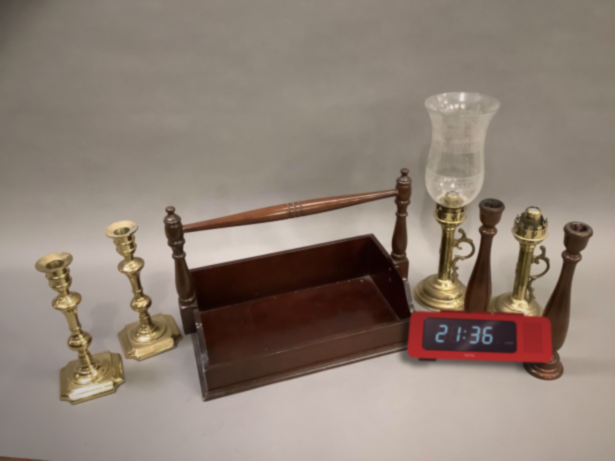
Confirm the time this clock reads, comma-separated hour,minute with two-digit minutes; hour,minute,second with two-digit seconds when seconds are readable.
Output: 21,36
